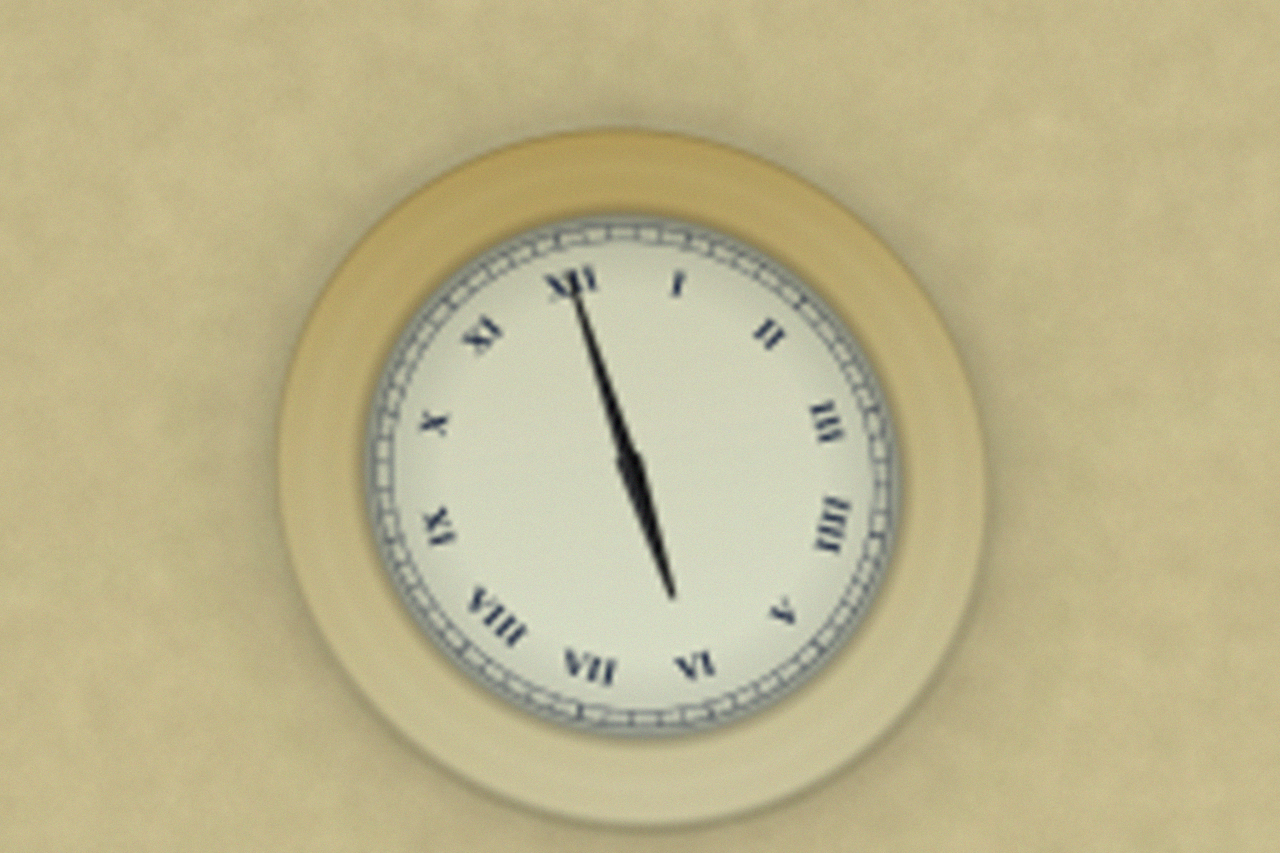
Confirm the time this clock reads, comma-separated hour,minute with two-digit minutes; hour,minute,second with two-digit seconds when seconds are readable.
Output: 6,00
